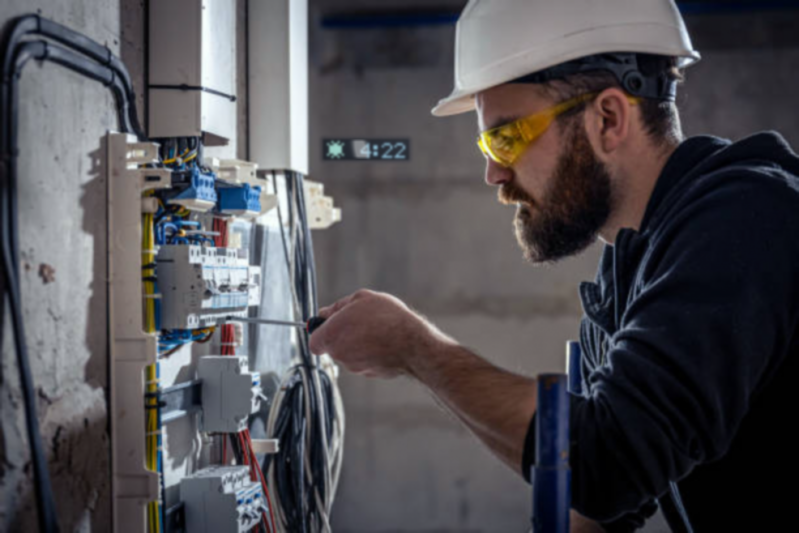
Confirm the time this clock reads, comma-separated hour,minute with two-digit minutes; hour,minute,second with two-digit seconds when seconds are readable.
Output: 4,22
